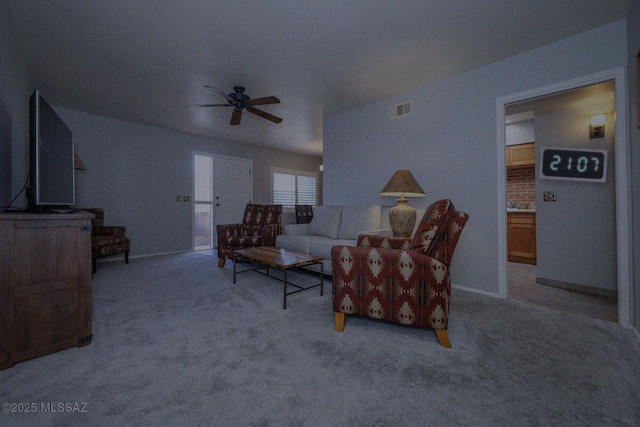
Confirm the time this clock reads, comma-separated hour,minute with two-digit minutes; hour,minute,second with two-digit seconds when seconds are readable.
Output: 21,07
